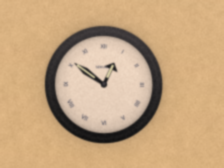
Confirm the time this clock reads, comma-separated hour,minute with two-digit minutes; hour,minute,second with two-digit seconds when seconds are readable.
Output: 12,51
